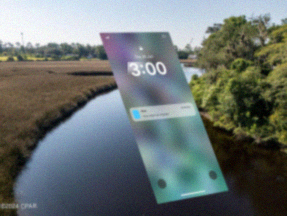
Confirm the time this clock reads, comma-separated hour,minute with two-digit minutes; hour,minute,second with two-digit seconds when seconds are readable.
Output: 3,00
